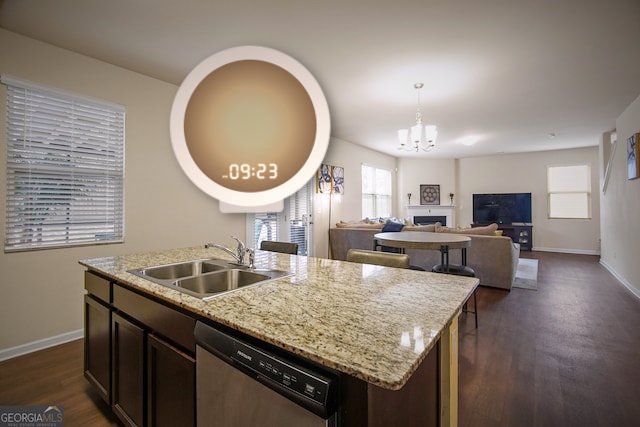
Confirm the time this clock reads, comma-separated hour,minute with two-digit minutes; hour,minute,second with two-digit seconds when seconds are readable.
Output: 9,23
